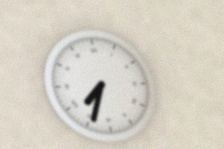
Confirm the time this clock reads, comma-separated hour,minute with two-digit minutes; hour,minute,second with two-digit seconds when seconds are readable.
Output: 7,34
